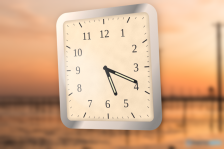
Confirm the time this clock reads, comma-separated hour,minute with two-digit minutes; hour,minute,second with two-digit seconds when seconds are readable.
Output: 5,19
